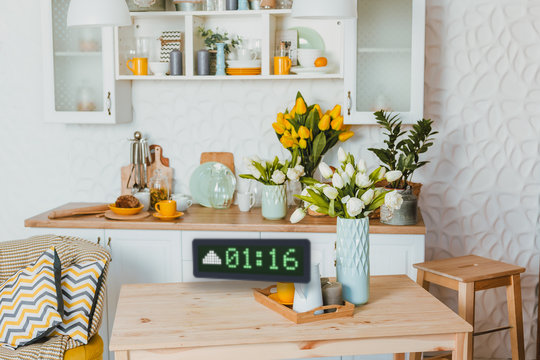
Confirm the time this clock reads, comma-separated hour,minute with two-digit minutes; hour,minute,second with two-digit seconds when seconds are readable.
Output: 1,16
